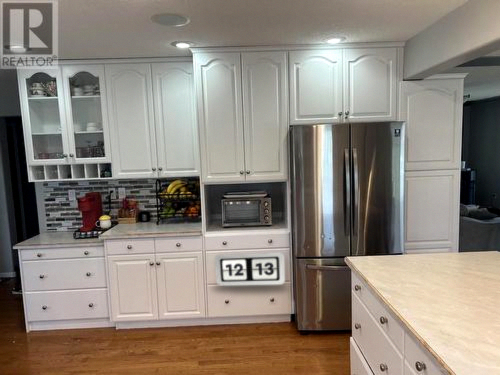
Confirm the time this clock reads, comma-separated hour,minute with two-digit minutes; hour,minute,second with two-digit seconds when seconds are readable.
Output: 12,13
